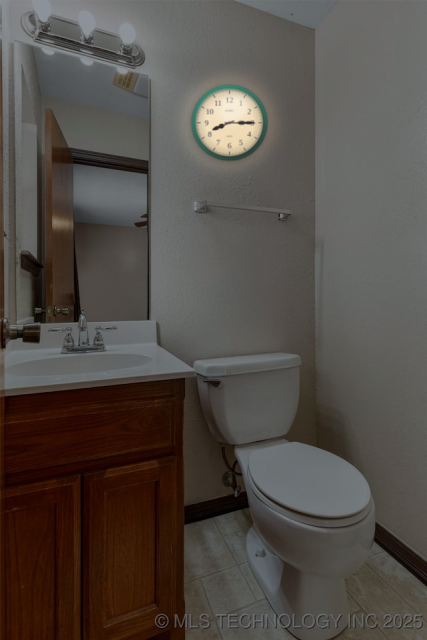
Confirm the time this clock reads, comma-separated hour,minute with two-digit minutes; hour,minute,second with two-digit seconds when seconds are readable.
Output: 8,15
